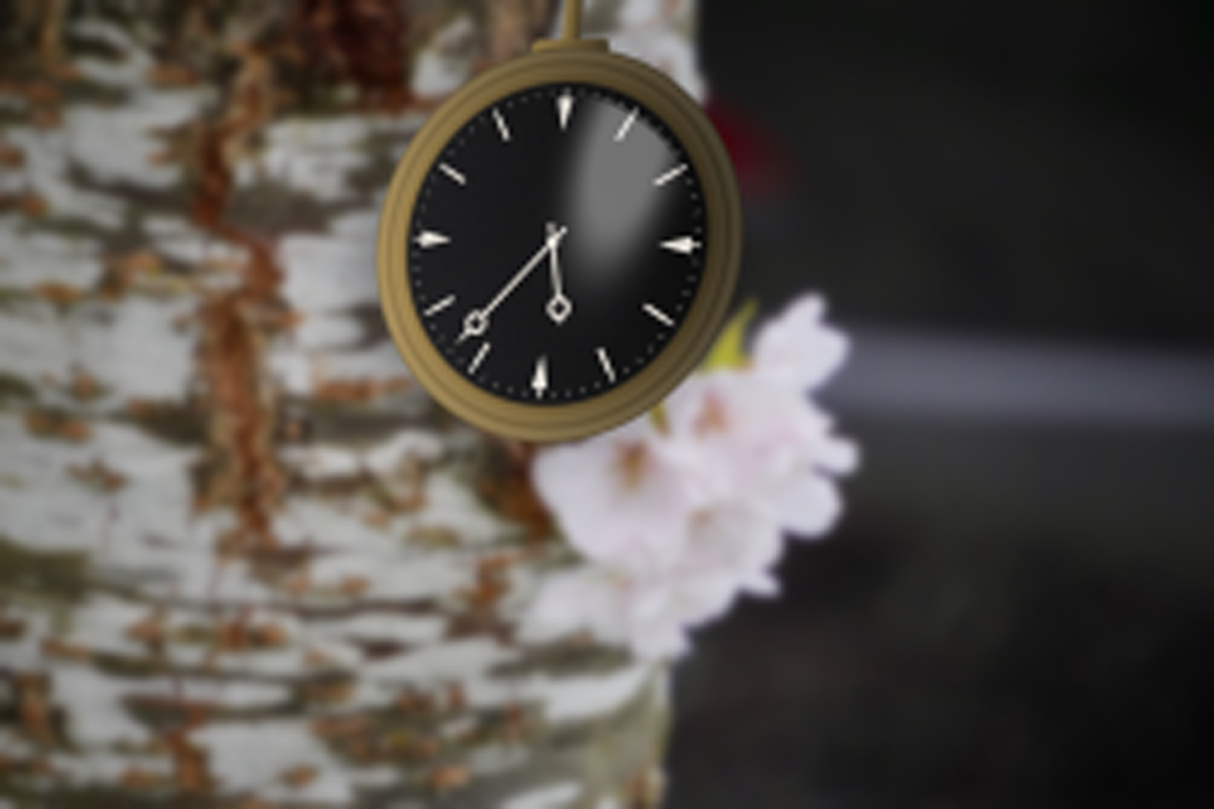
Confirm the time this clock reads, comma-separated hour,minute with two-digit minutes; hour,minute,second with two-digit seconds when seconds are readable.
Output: 5,37
